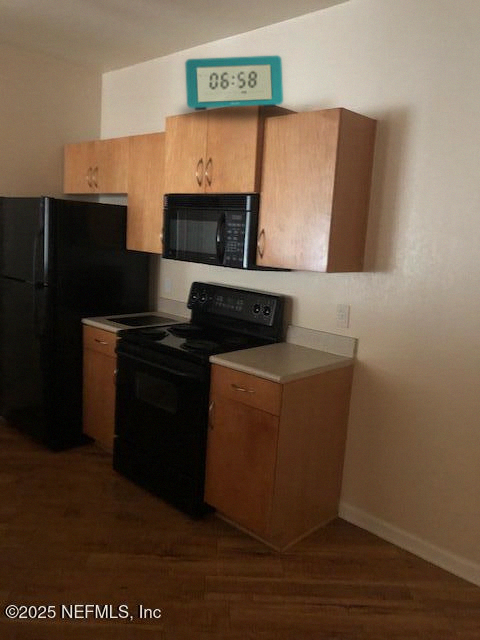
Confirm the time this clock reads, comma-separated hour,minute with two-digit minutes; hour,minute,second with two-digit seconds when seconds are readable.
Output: 6,58
